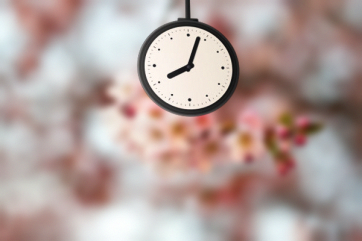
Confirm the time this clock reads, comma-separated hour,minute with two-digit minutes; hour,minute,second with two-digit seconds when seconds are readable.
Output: 8,03
